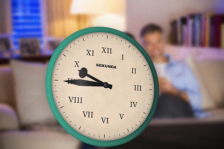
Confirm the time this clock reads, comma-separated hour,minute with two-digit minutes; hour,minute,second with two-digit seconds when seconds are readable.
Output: 9,45
